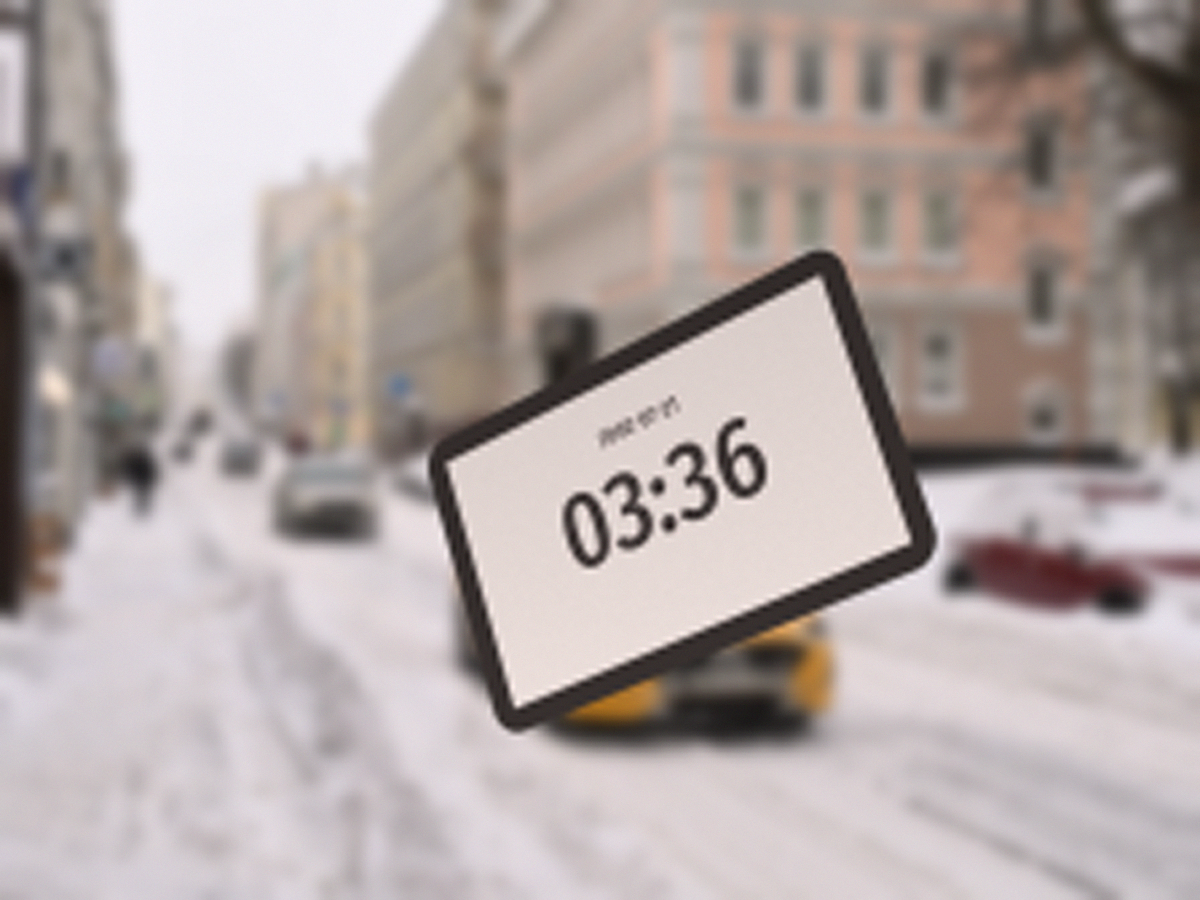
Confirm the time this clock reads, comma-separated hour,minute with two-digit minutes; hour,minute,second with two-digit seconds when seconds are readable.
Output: 3,36
